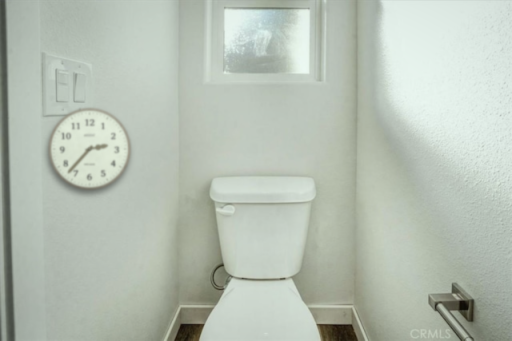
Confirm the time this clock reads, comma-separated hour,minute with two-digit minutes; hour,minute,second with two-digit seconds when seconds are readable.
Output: 2,37
